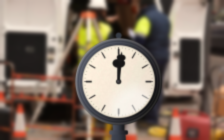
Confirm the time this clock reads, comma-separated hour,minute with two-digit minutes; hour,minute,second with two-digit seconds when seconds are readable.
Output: 12,01
